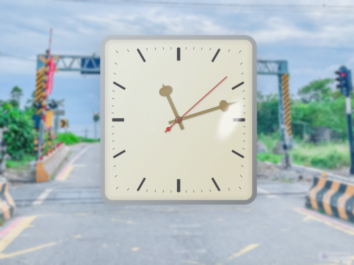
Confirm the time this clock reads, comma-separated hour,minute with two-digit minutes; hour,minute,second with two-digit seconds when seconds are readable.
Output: 11,12,08
